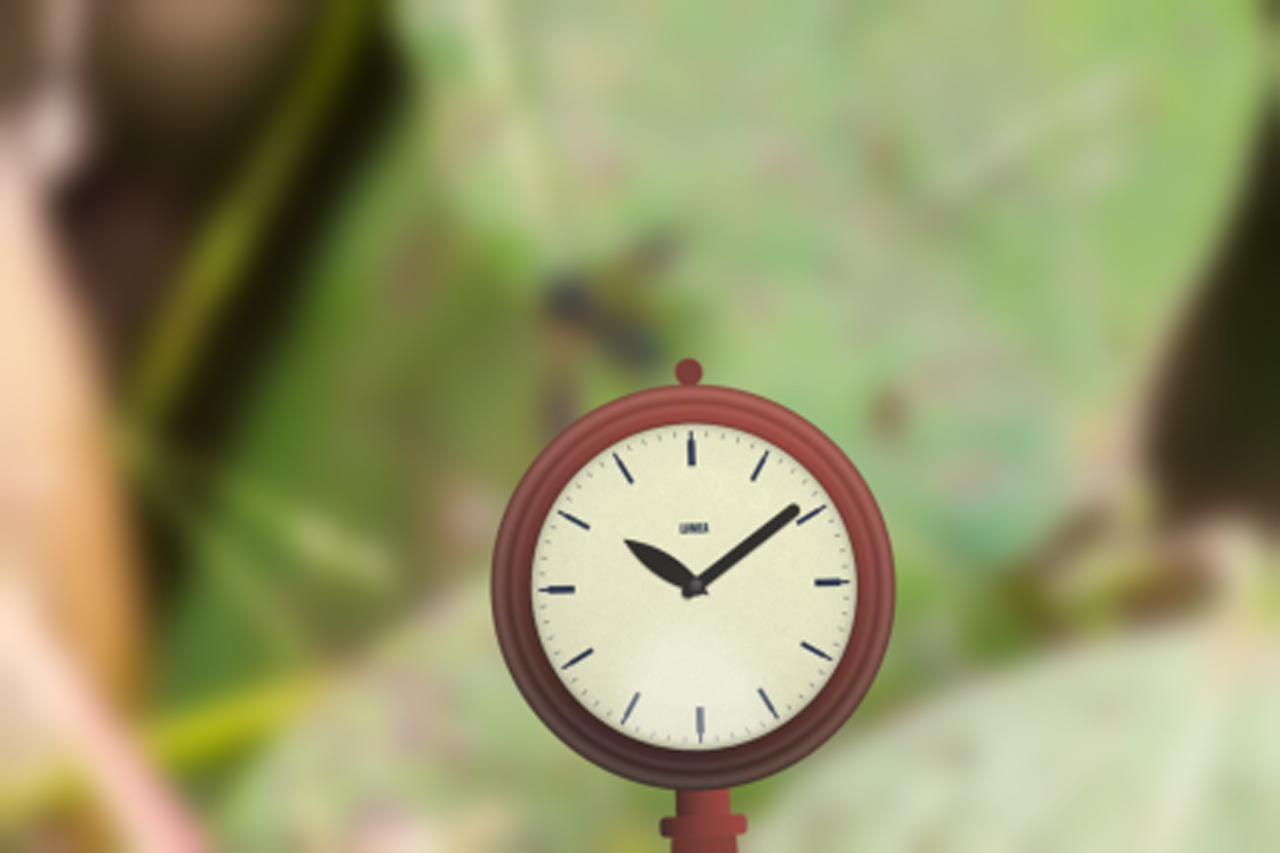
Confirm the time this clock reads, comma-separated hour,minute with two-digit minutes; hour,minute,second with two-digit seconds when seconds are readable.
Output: 10,09
